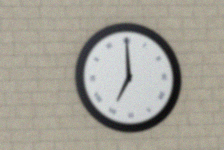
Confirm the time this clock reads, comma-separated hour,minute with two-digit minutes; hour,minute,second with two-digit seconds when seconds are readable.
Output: 7,00
